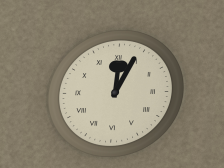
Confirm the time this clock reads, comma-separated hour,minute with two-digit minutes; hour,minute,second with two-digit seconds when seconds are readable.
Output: 12,04
